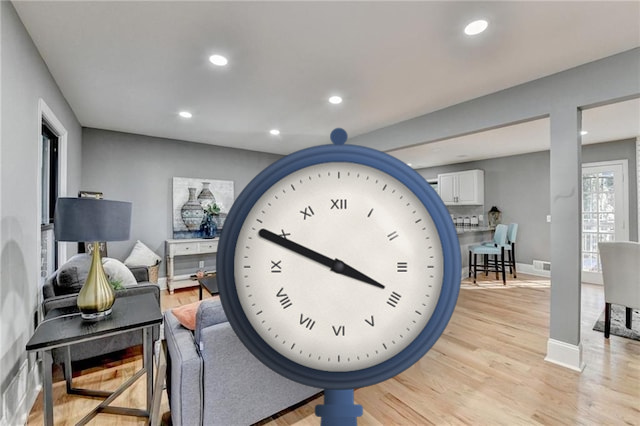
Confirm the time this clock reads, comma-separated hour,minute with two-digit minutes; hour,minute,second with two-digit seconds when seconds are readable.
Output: 3,49
